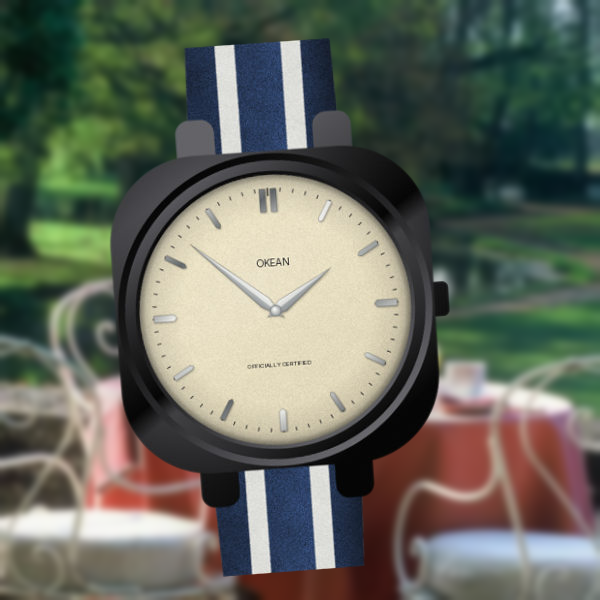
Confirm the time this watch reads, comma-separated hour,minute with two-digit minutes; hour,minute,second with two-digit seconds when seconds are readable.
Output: 1,52
